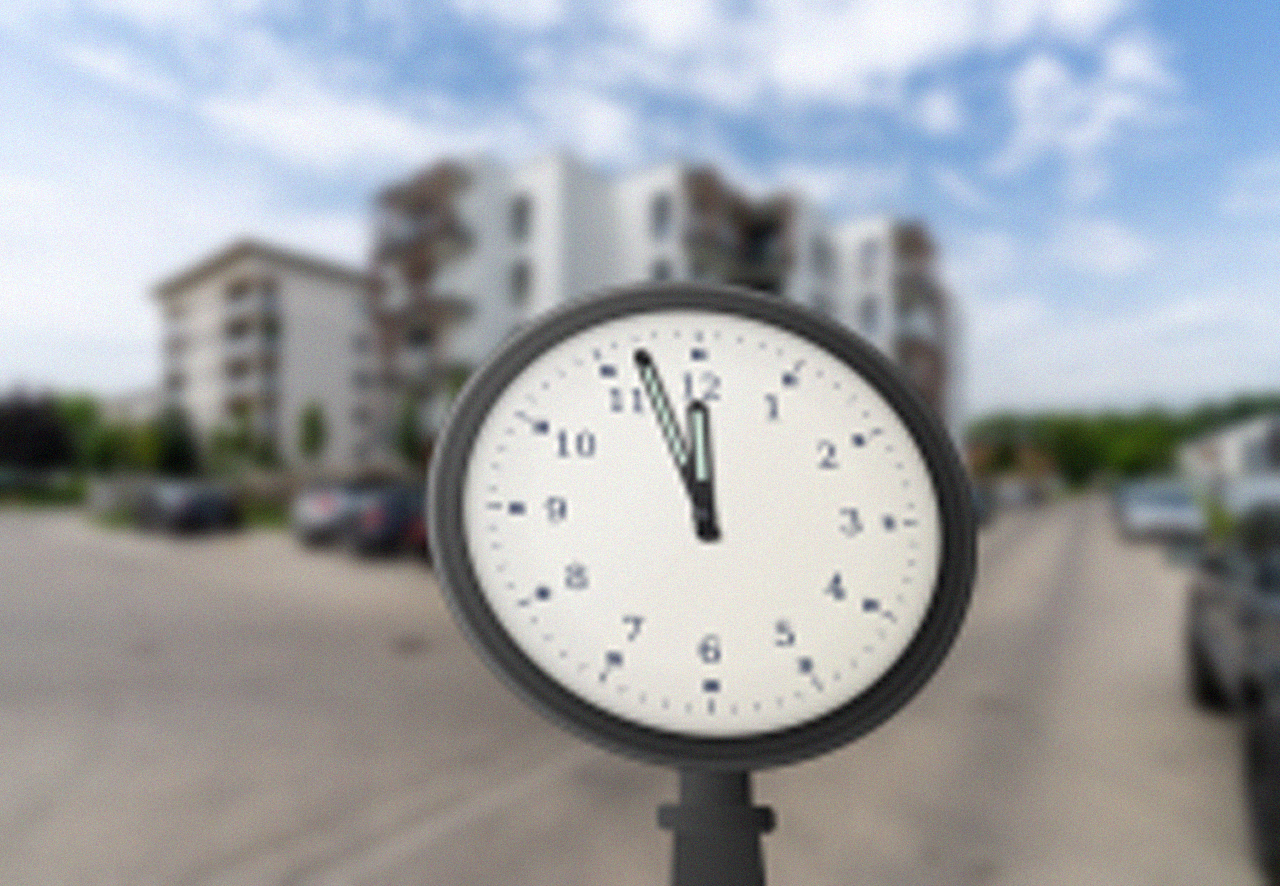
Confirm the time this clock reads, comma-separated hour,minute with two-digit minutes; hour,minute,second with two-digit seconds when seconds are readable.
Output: 11,57
